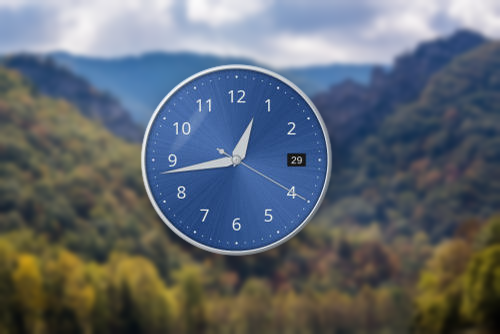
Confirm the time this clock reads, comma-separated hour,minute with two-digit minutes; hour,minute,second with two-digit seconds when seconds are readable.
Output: 12,43,20
